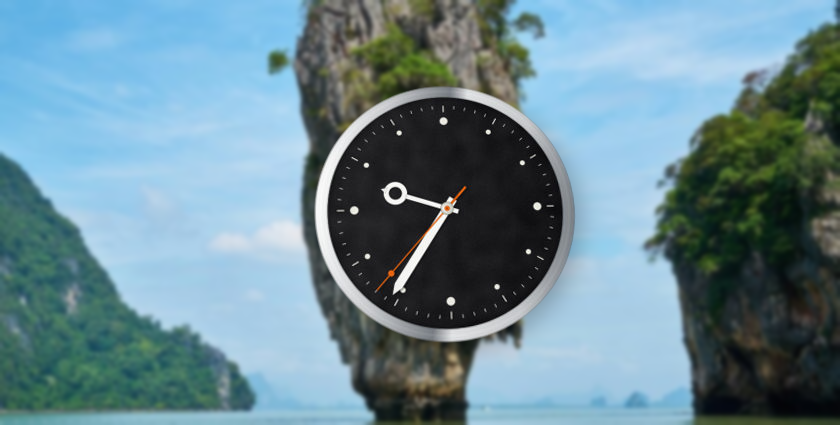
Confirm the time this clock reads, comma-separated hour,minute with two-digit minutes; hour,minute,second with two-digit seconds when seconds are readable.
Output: 9,35,37
